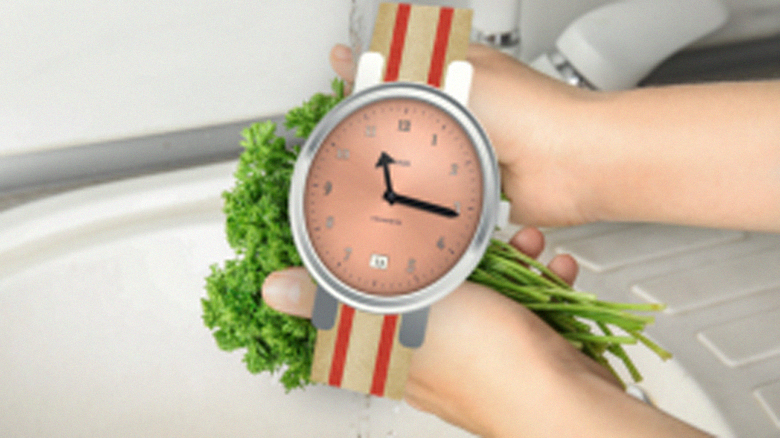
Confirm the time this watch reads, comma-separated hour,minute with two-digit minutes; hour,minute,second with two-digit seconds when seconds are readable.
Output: 11,16
